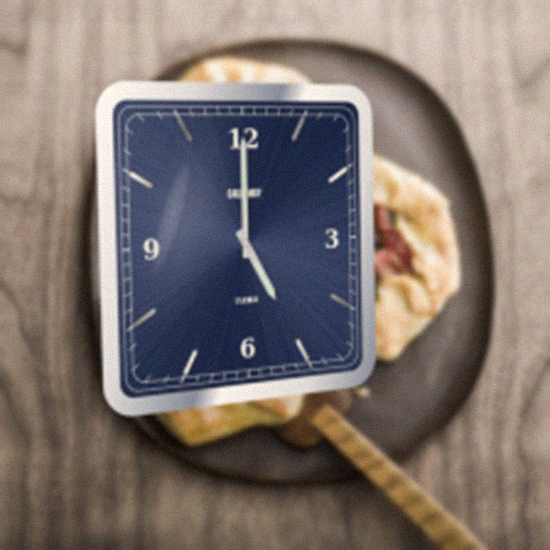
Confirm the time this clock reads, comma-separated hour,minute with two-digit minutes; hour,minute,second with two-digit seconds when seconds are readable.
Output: 5,00
